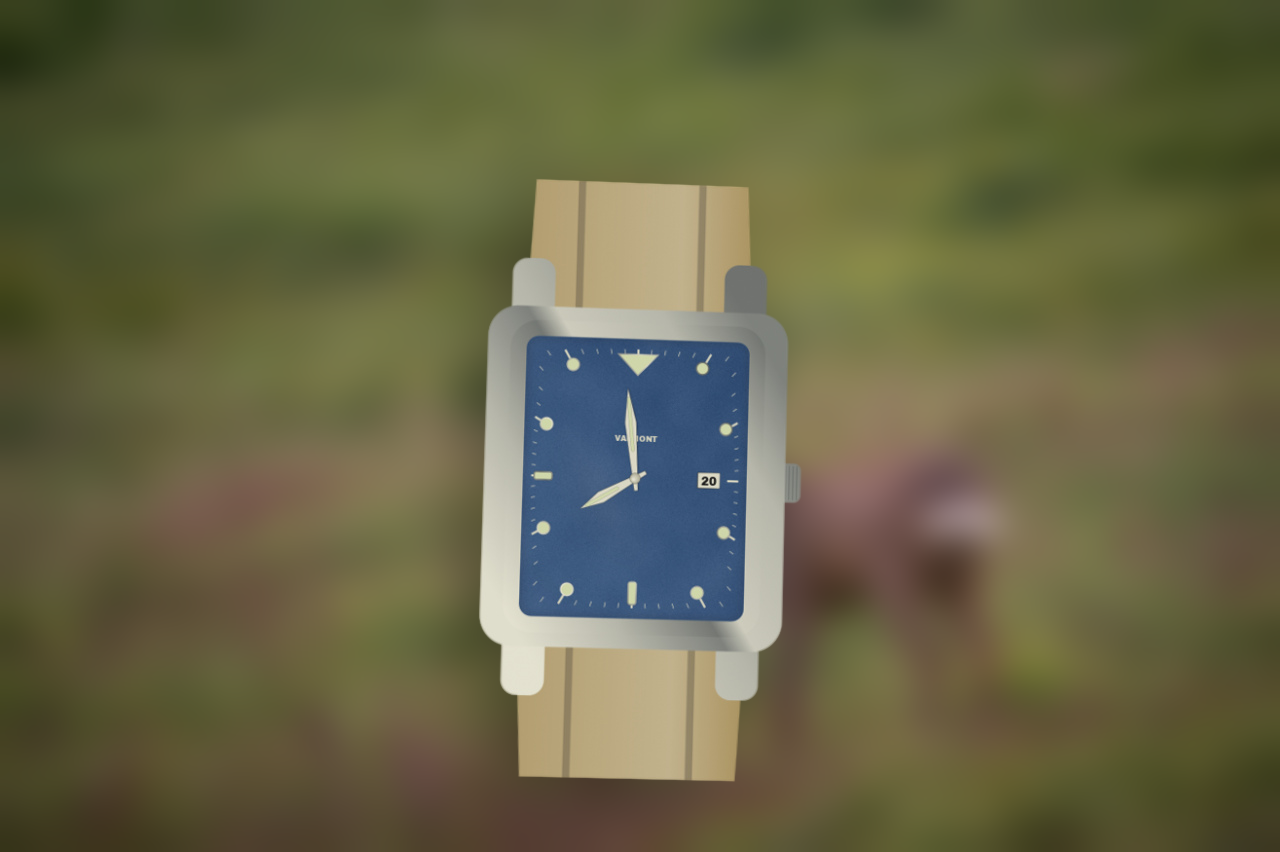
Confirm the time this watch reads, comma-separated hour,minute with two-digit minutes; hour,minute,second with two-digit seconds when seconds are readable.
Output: 7,59
